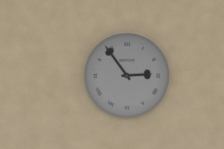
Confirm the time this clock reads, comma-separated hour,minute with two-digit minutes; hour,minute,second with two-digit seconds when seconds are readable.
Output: 2,54
